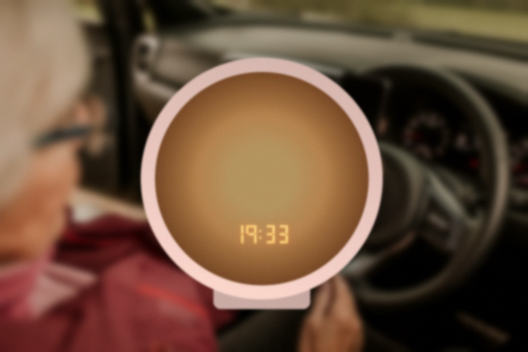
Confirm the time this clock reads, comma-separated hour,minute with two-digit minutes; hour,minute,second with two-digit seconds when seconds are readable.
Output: 19,33
